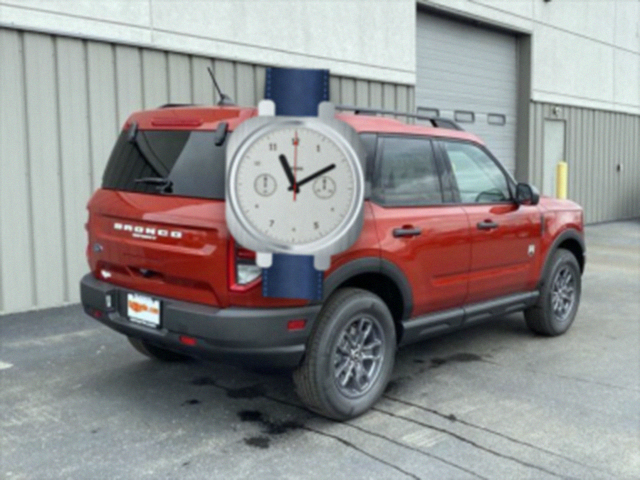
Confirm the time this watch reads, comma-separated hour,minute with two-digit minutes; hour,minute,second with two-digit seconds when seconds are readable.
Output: 11,10
